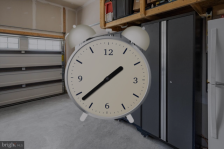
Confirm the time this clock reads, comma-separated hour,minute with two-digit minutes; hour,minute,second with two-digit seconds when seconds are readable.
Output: 1,38
